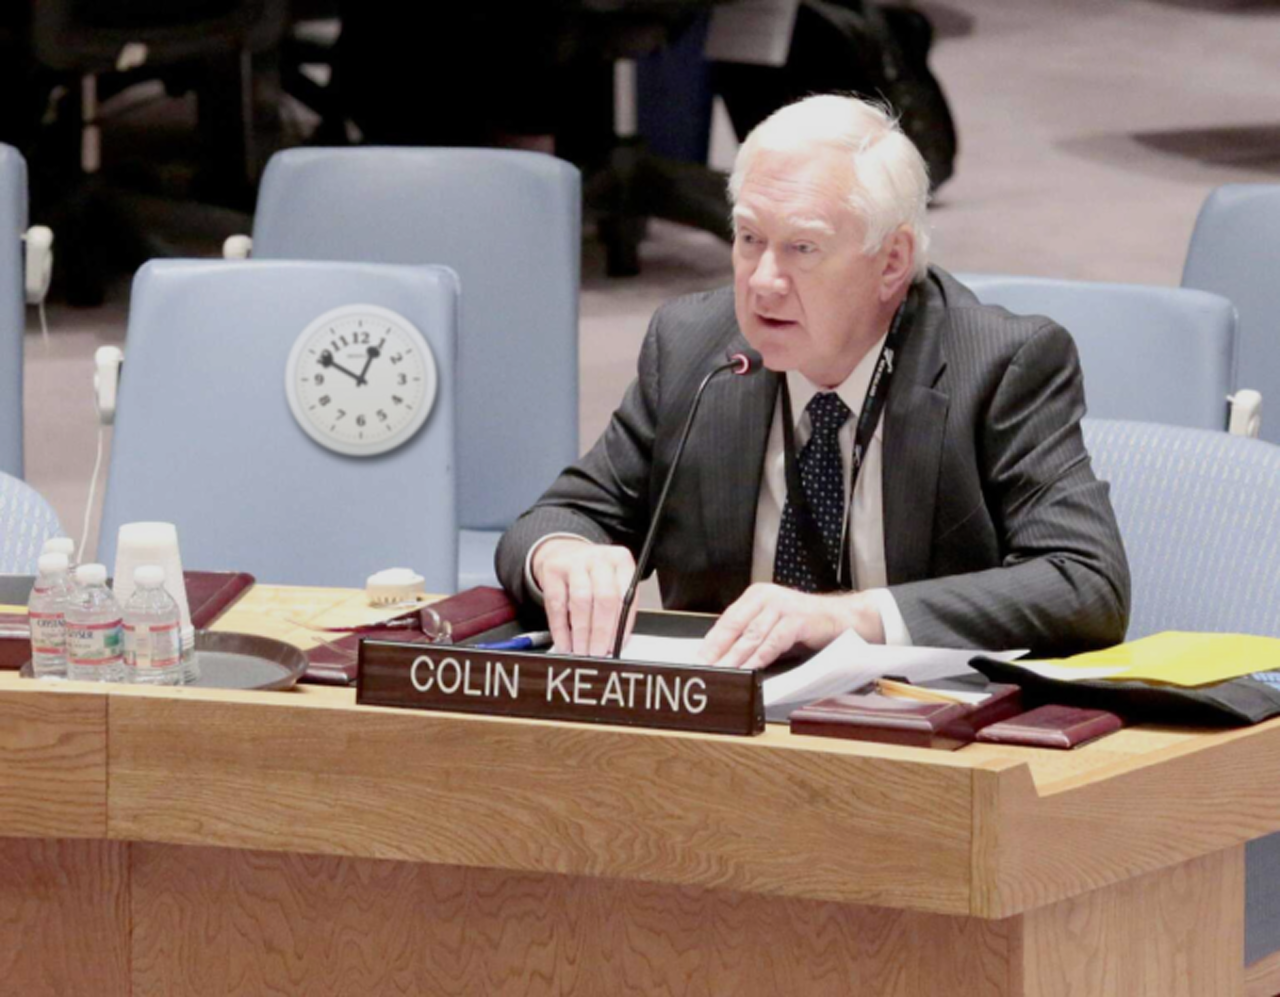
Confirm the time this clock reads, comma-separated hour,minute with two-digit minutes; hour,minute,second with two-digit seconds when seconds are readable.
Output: 12,50
